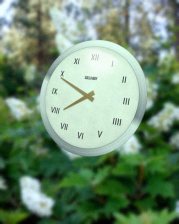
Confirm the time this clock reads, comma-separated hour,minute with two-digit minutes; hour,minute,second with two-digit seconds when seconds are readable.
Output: 7,49
